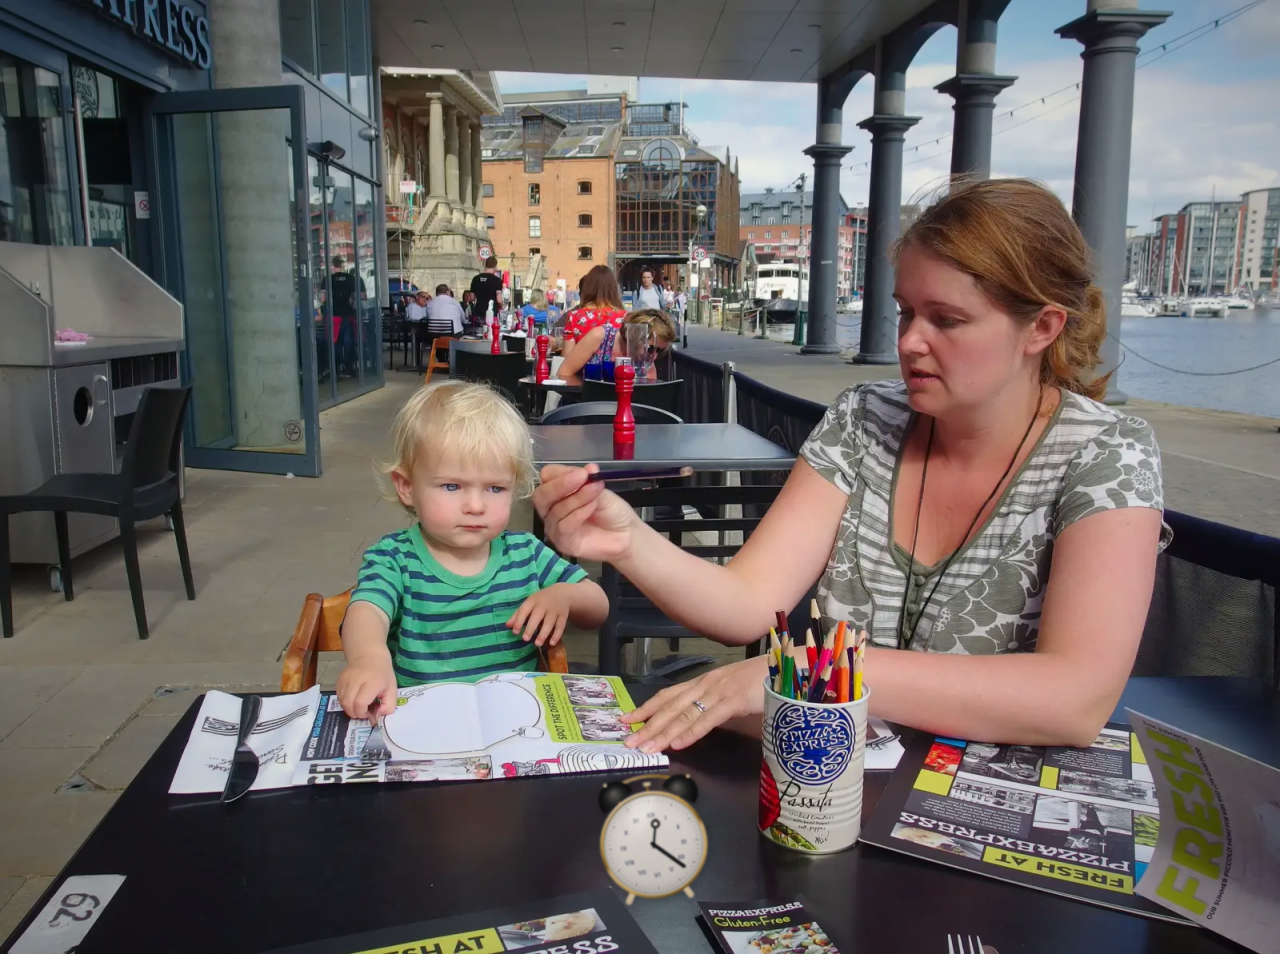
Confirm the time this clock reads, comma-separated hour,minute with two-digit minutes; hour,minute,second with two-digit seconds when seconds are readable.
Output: 12,22
